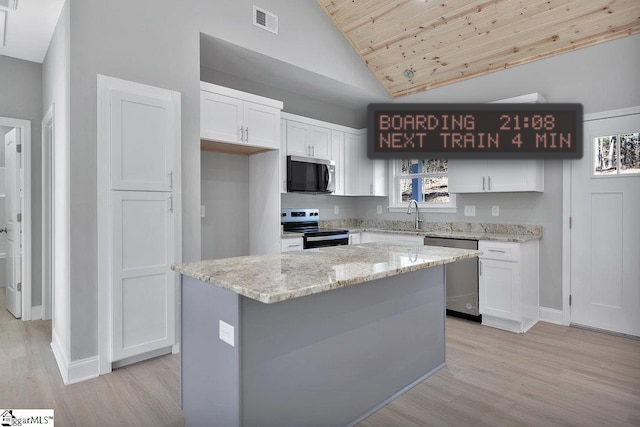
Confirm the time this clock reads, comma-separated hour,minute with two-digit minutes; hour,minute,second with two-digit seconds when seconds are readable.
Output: 21,08
